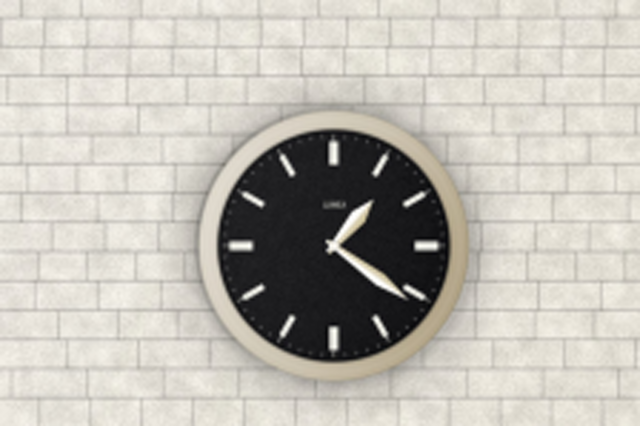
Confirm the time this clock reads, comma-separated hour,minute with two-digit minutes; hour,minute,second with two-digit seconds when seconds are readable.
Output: 1,21
